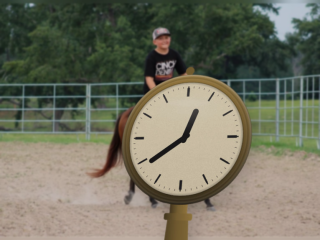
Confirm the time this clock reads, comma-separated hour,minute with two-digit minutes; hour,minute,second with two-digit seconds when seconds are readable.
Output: 12,39
